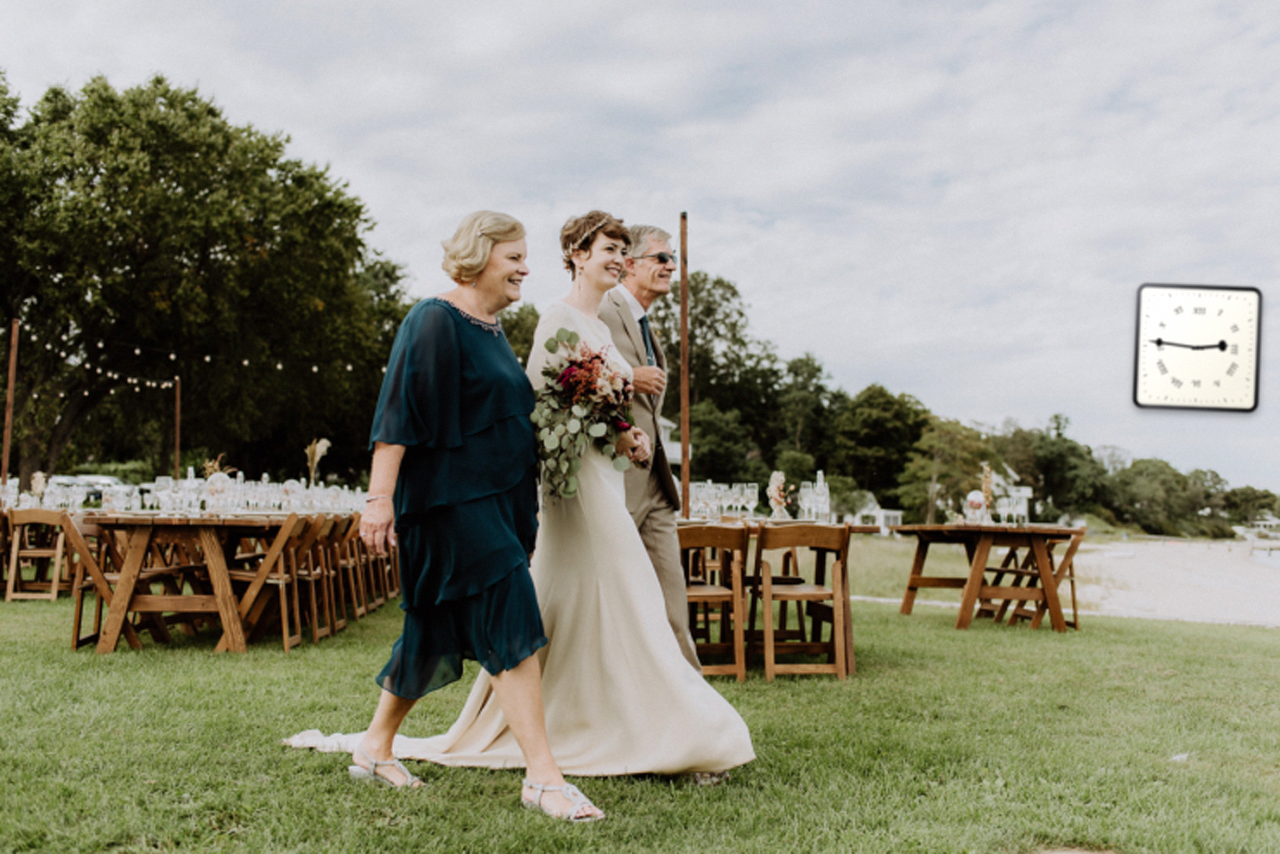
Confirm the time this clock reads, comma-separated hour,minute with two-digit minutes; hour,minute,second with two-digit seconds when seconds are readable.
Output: 2,46
